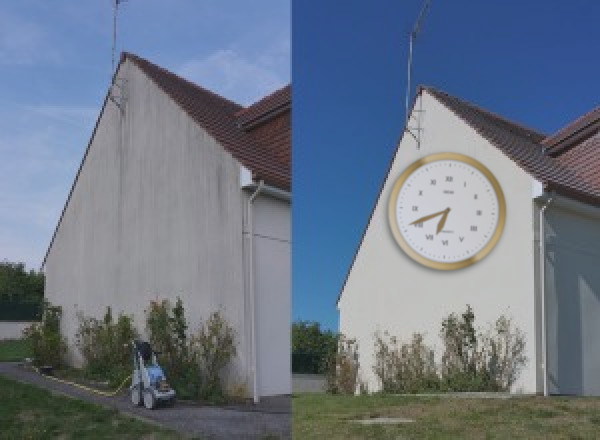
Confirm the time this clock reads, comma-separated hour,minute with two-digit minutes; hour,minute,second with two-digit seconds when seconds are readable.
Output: 6,41
